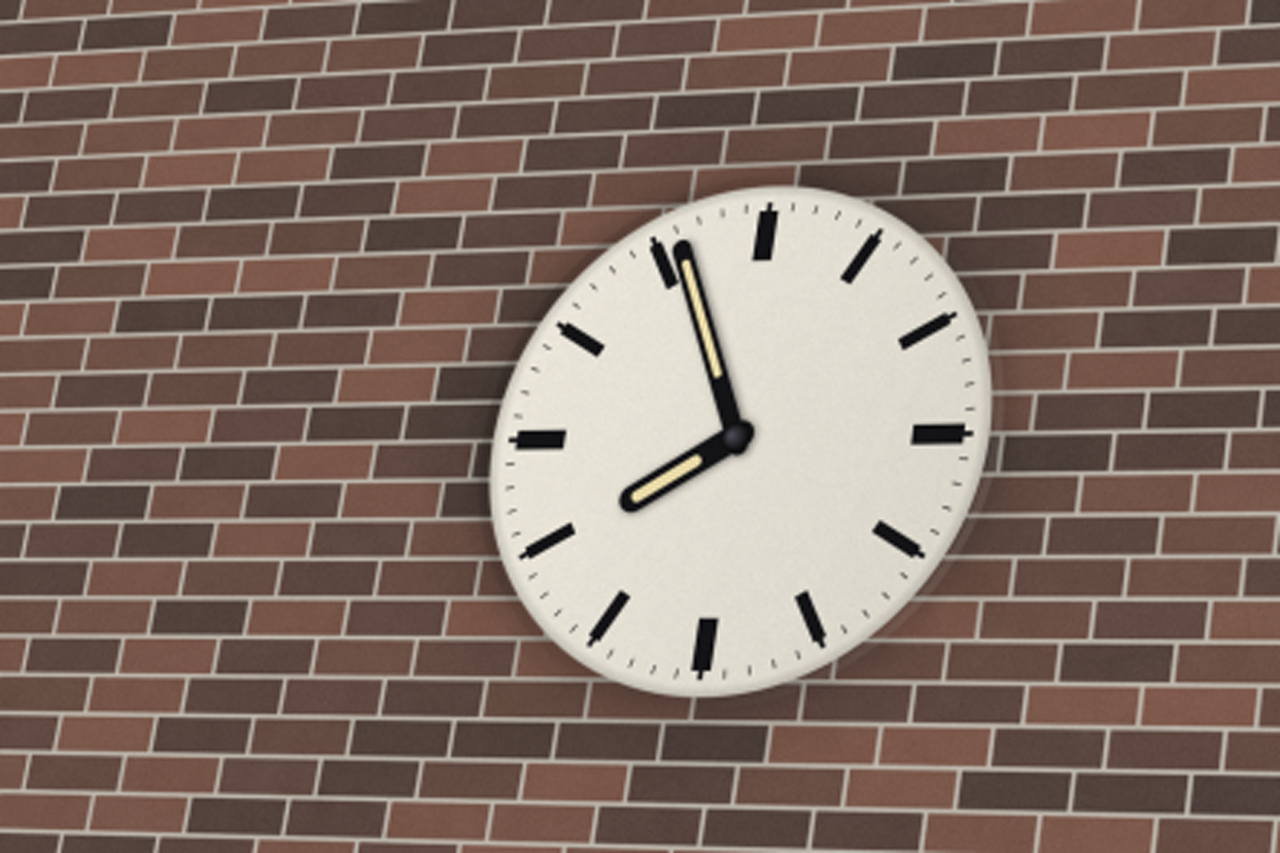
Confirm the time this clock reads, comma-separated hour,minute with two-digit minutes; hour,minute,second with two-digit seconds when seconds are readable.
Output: 7,56
